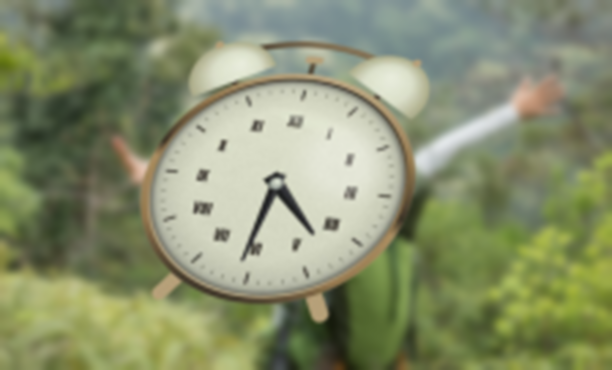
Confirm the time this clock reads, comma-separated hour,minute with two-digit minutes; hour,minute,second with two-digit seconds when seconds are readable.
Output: 4,31
